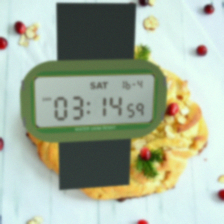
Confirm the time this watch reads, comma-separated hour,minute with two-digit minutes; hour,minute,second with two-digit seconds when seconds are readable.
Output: 3,14,59
